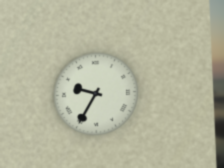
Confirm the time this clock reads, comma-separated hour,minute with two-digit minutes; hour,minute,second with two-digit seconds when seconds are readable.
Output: 9,35
